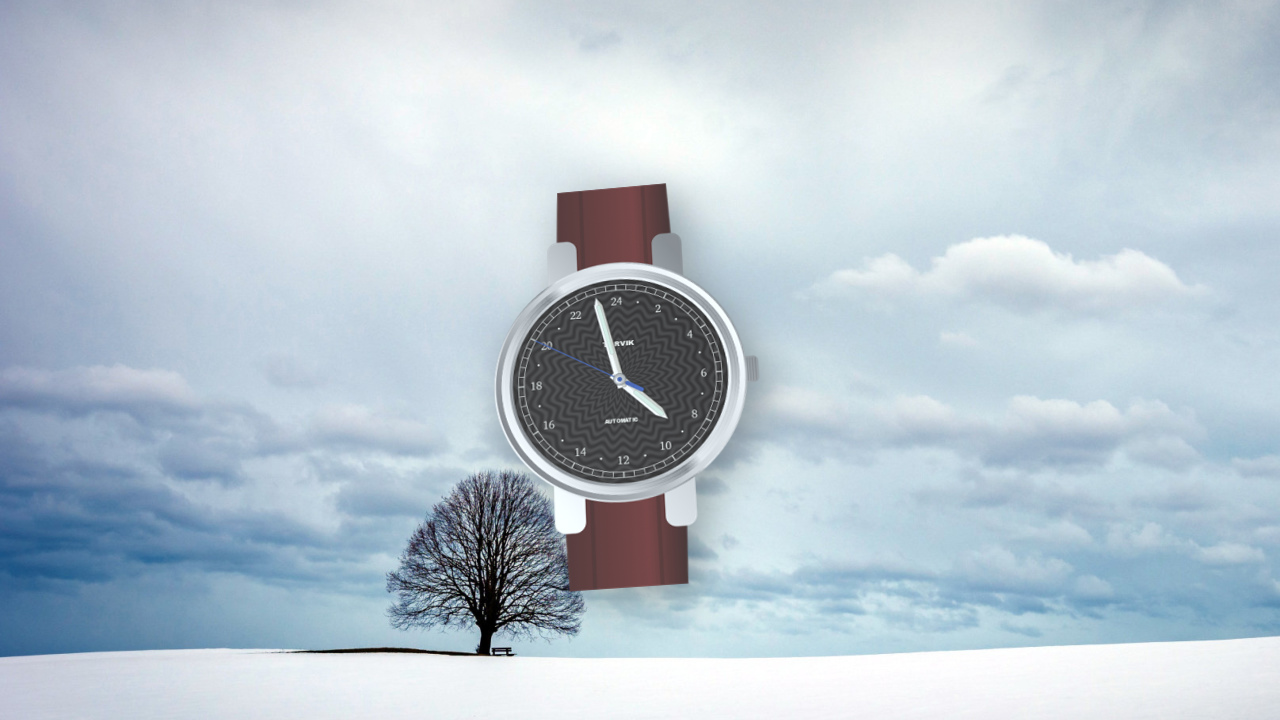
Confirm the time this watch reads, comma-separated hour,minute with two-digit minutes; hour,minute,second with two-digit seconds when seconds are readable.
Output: 8,57,50
